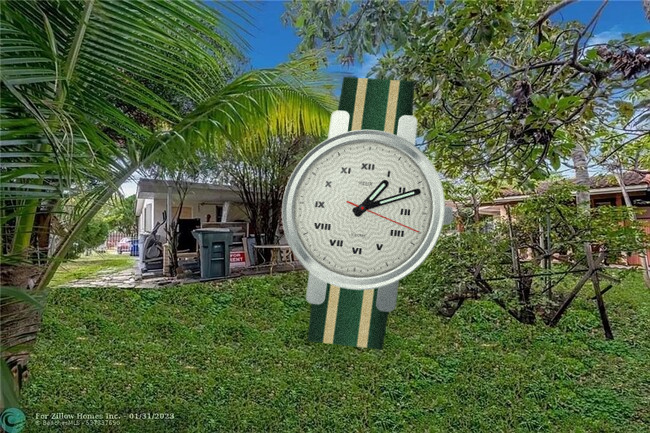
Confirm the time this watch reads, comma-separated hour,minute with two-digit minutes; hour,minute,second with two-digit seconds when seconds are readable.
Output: 1,11,18
